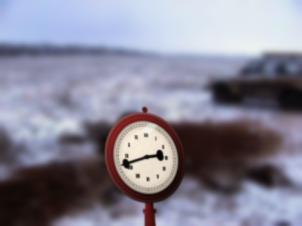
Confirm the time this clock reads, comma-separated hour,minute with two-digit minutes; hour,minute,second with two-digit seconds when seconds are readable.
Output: 2,42
